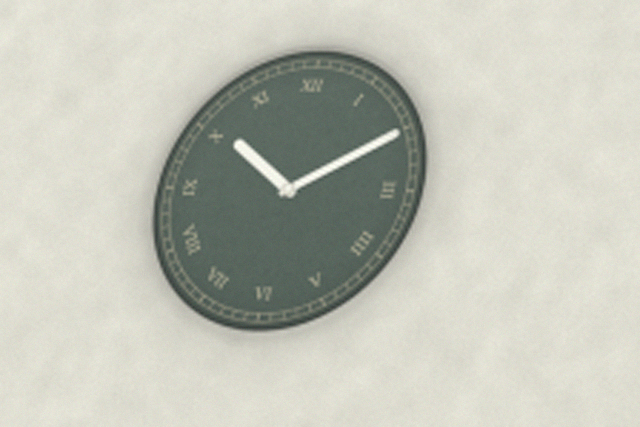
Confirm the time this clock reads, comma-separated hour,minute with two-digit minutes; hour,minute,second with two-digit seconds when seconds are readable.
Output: 10,10
